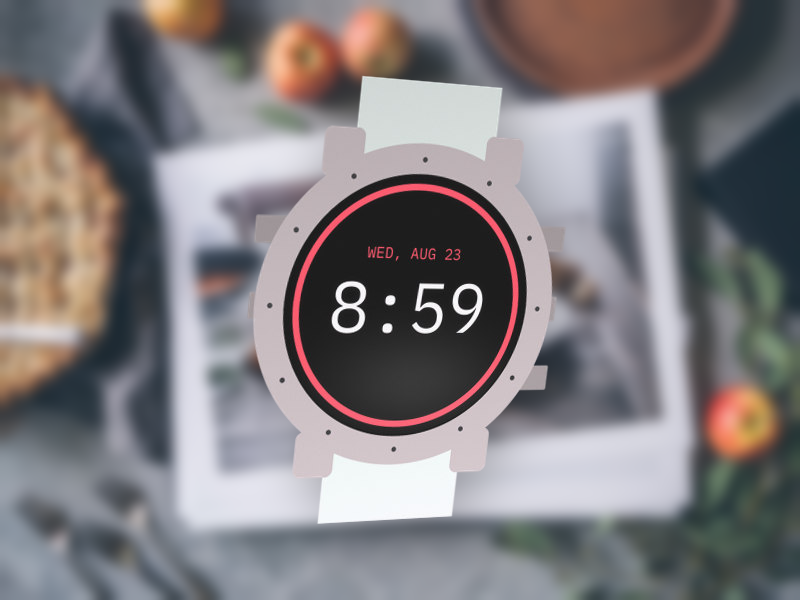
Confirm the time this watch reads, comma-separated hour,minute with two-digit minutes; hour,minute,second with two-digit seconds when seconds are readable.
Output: 8,59
